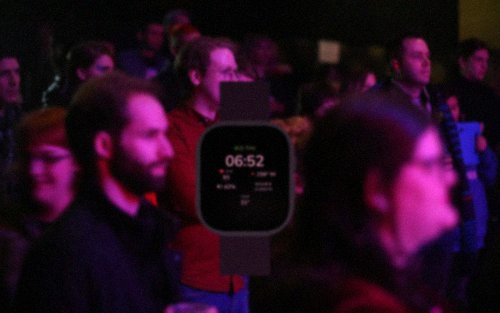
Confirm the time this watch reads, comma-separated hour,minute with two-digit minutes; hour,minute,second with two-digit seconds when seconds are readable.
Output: 6,52
